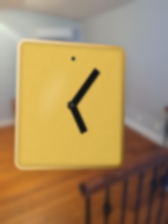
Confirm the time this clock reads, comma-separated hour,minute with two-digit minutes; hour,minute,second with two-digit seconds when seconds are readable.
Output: 5,06
